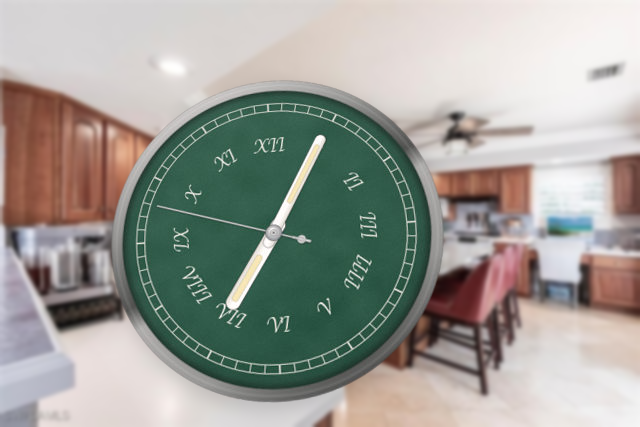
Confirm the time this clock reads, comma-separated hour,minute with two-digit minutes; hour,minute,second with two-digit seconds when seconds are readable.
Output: 7,04,48
